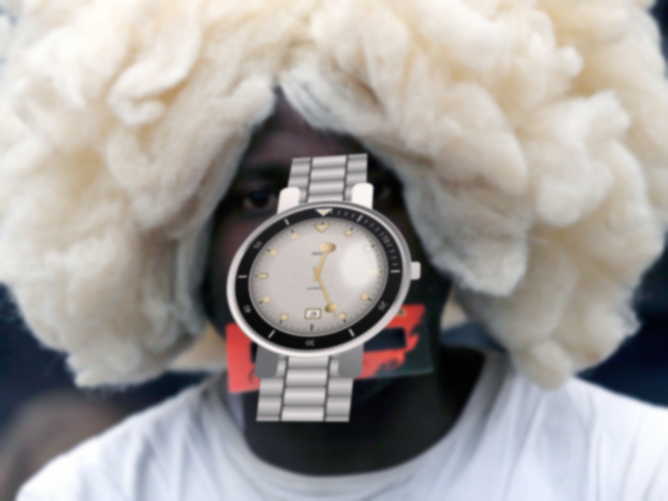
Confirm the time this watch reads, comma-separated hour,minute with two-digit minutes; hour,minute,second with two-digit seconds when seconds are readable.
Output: 12,26
